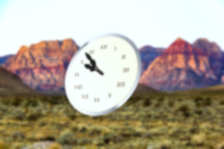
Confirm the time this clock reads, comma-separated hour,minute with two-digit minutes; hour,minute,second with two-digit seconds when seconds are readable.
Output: 9,53
